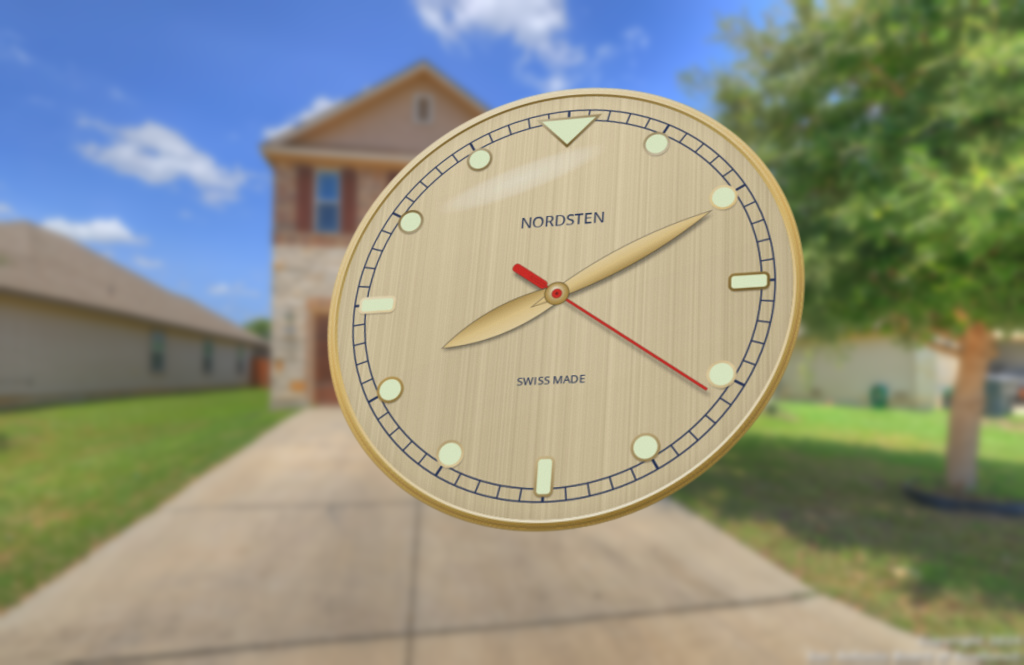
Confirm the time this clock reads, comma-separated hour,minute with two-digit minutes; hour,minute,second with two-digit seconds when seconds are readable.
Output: 8,10,21
